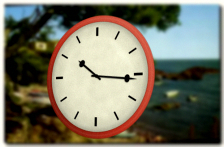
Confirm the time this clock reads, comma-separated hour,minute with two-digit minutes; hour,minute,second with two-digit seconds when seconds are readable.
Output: 10,16
